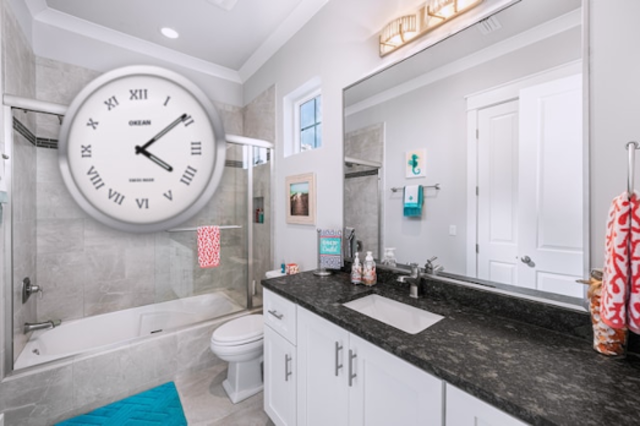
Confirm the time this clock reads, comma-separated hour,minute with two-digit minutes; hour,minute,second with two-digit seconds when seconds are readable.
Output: 4,09
